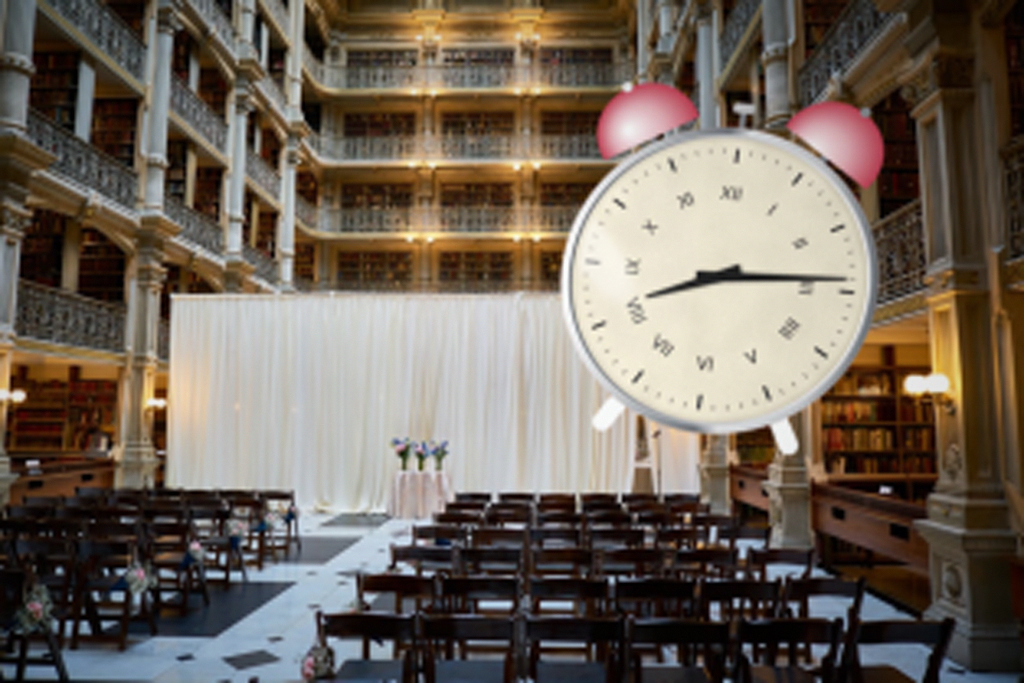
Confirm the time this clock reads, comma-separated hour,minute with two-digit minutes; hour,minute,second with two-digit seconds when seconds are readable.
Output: 8,14
